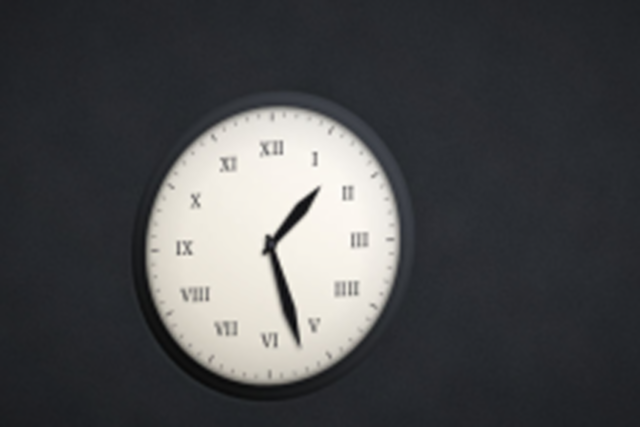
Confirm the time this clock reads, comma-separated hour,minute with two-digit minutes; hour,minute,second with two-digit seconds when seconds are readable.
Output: 1,27
